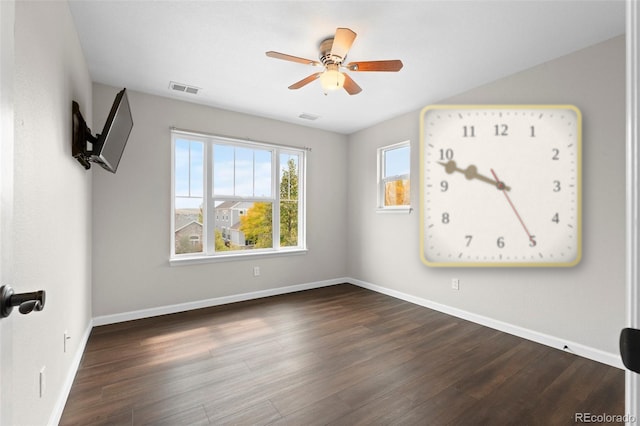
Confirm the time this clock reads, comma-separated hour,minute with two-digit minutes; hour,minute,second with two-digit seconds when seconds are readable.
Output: 9,48,25
